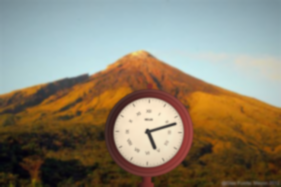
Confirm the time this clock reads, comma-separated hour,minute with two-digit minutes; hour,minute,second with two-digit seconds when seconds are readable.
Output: 5,12
